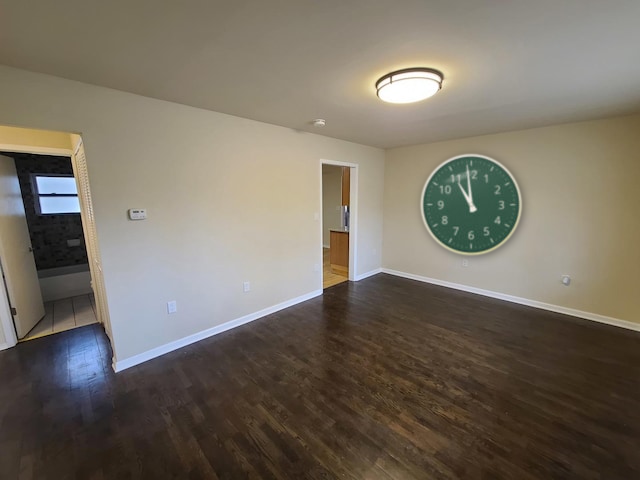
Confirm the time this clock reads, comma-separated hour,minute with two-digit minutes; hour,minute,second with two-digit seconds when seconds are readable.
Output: 10,59
